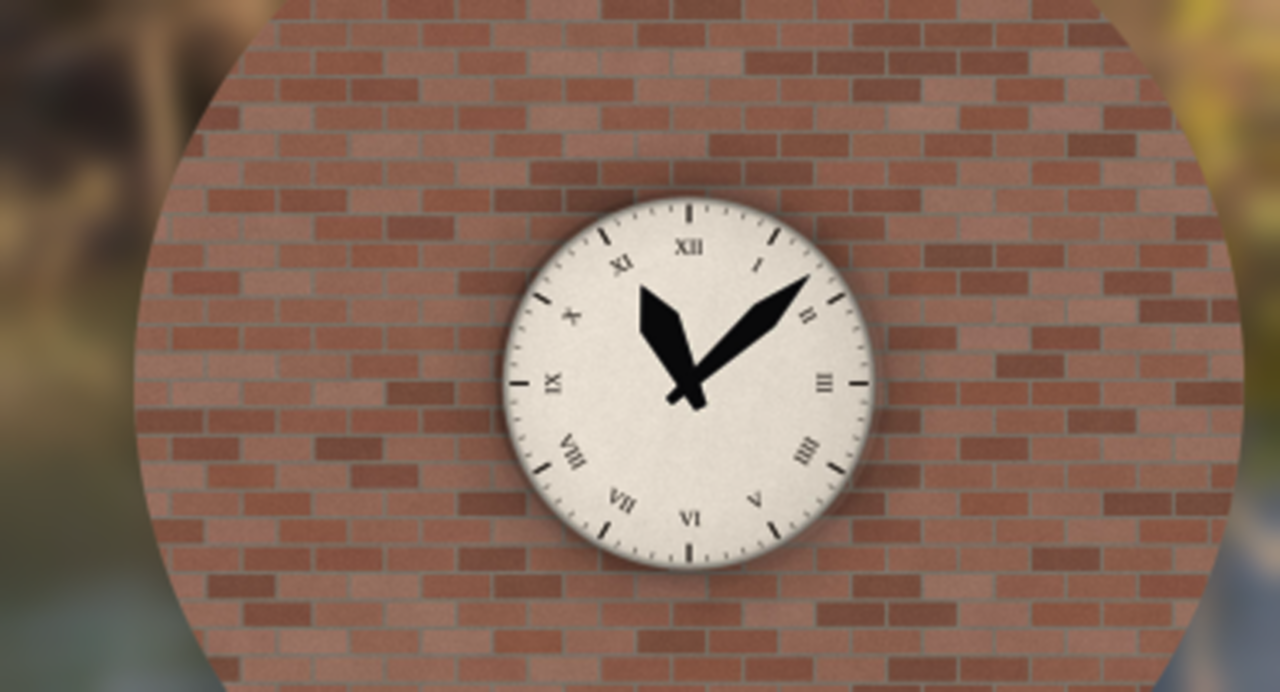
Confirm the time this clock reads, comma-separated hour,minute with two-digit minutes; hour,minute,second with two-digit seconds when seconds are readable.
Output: 11,08
